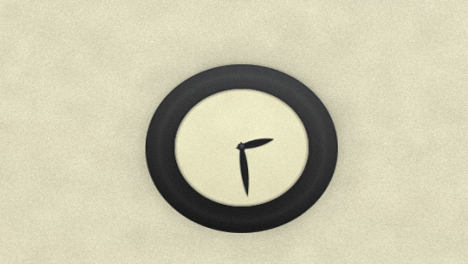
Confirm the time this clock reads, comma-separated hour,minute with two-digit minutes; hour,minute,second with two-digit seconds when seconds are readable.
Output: 2,29
